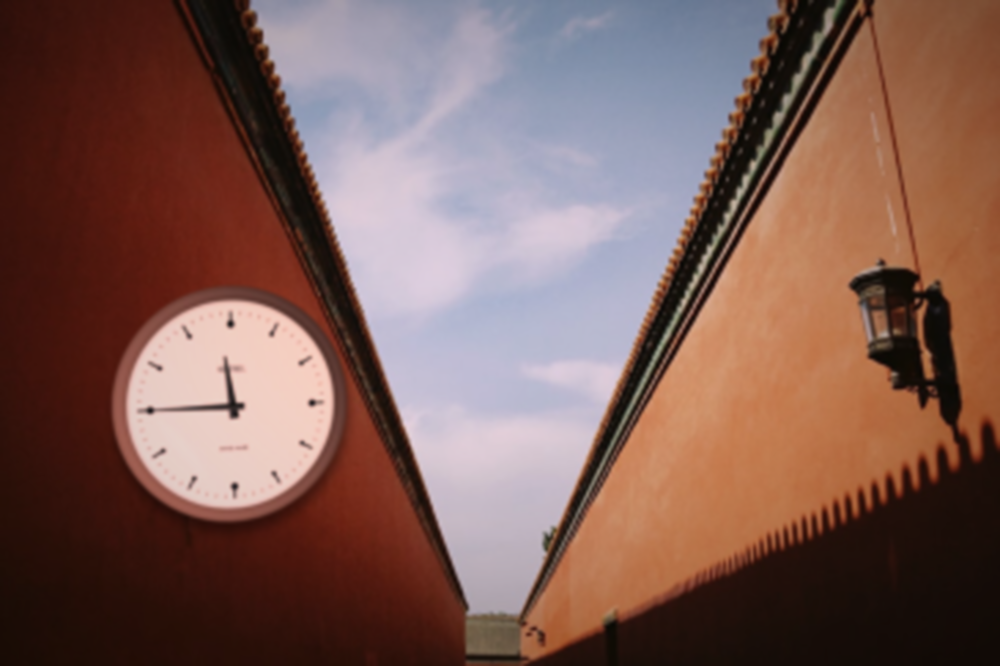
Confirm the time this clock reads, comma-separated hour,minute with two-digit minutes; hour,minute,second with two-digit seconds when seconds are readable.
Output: 11,45
